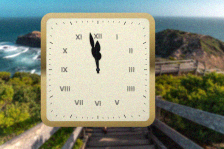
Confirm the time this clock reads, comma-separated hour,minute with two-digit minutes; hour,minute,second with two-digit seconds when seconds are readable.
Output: 11,58
